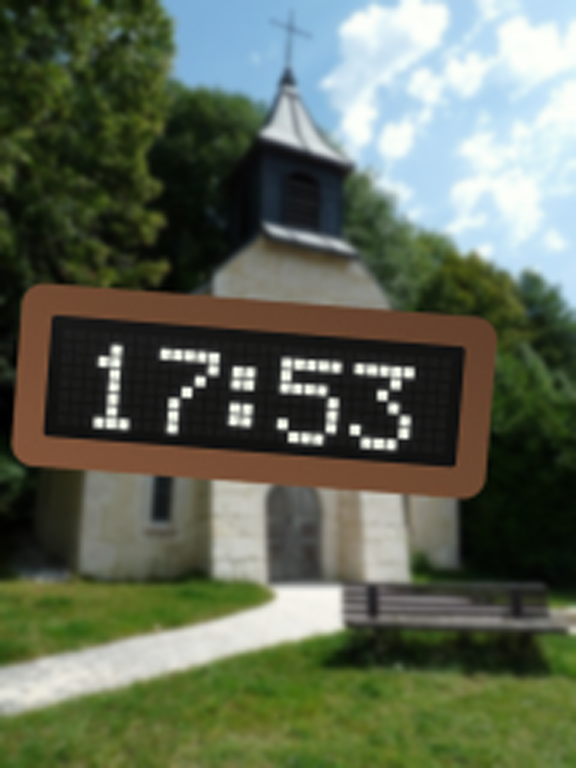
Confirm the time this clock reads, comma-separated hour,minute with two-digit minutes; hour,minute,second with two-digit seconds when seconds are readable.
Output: 17,53
